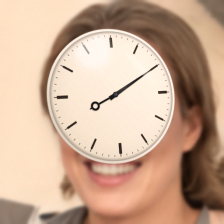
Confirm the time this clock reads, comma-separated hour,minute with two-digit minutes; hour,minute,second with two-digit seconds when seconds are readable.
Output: 8,10
